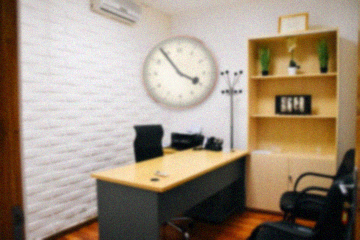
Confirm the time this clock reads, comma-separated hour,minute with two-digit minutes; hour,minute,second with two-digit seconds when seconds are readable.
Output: 3,54
